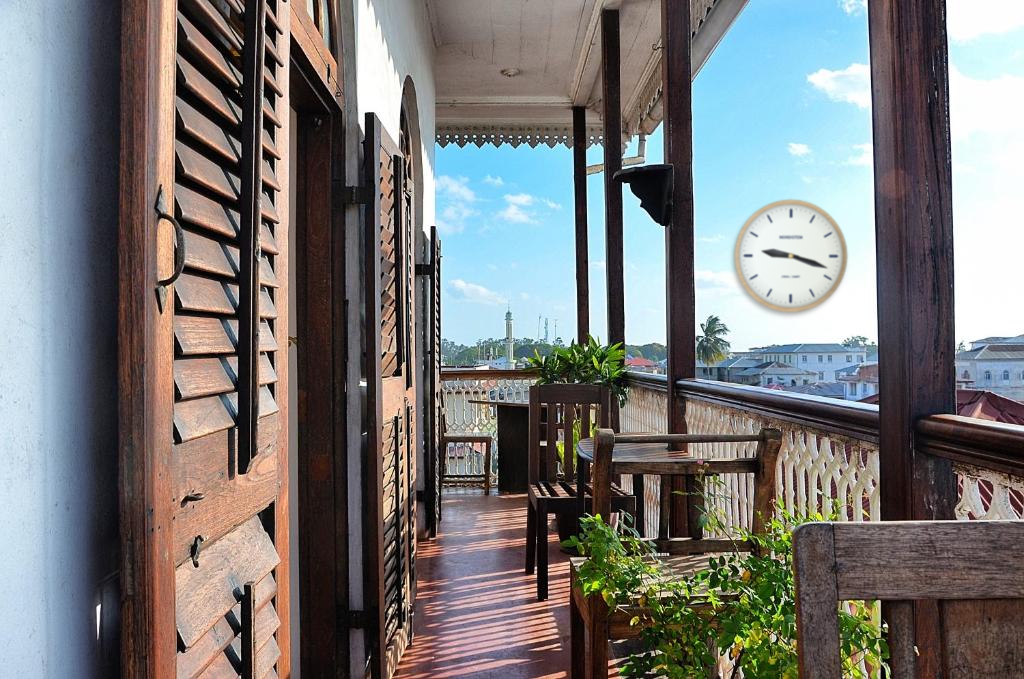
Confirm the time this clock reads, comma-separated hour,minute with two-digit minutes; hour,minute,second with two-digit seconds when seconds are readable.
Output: 9,18
